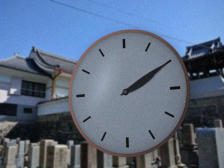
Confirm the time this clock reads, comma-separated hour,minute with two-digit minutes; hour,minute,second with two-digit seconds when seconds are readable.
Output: 2,10
